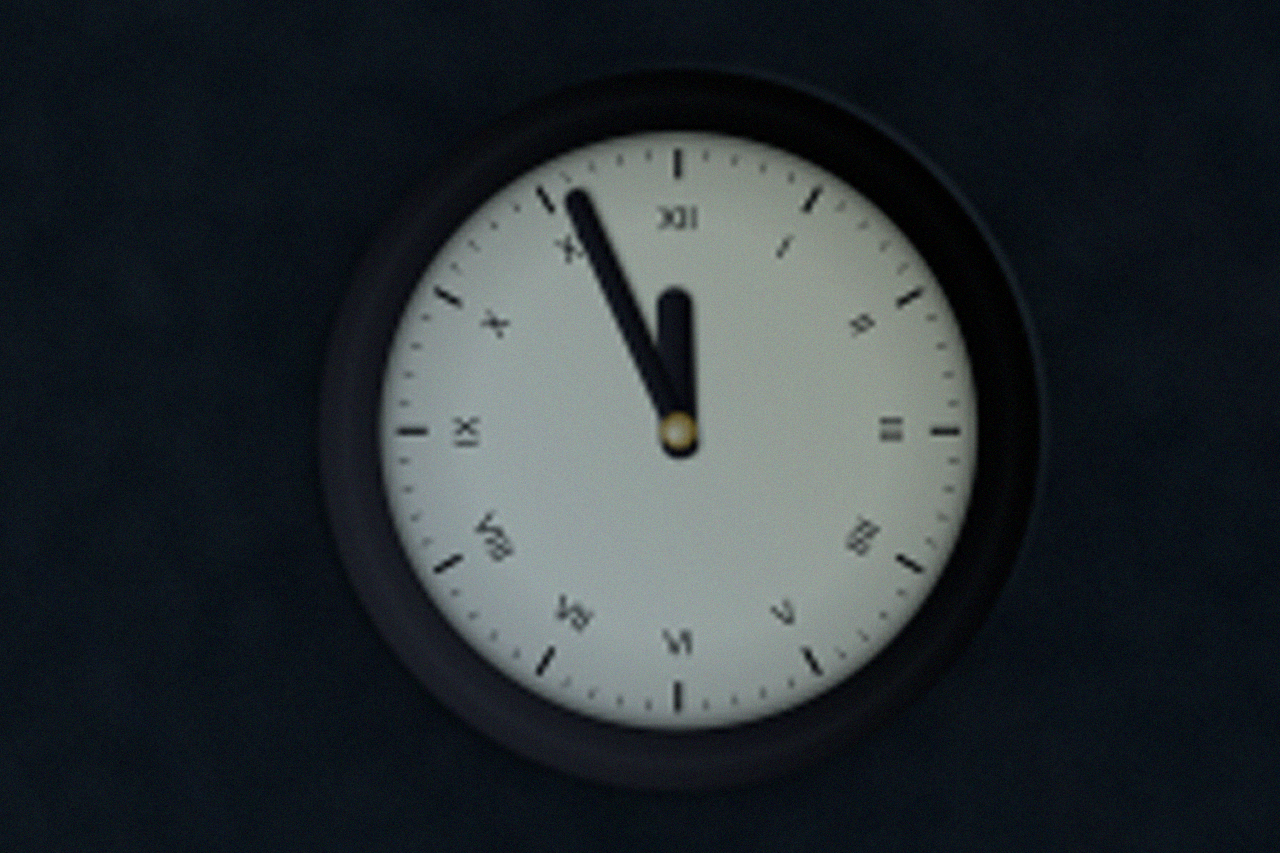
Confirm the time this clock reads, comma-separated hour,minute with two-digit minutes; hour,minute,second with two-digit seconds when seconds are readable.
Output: 11,56
